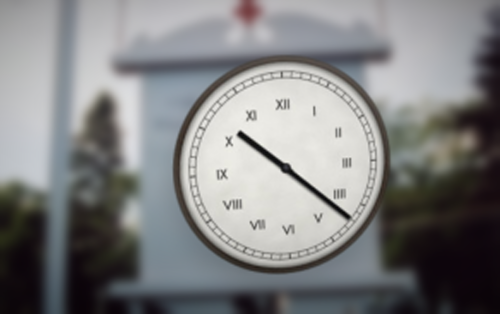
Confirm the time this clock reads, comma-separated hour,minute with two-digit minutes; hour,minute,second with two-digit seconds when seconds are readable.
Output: 10,22
